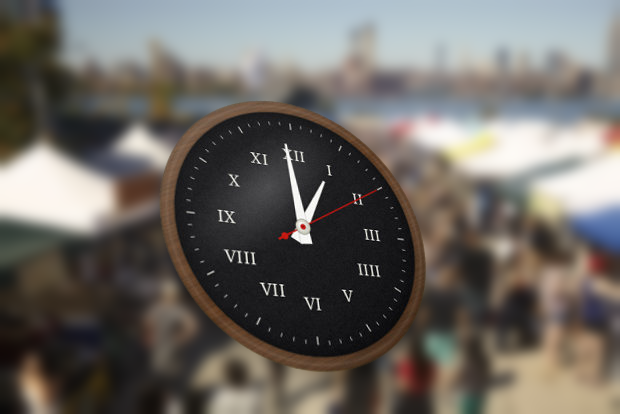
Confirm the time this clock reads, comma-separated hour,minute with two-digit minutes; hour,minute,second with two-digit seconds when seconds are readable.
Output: 12,59,10
